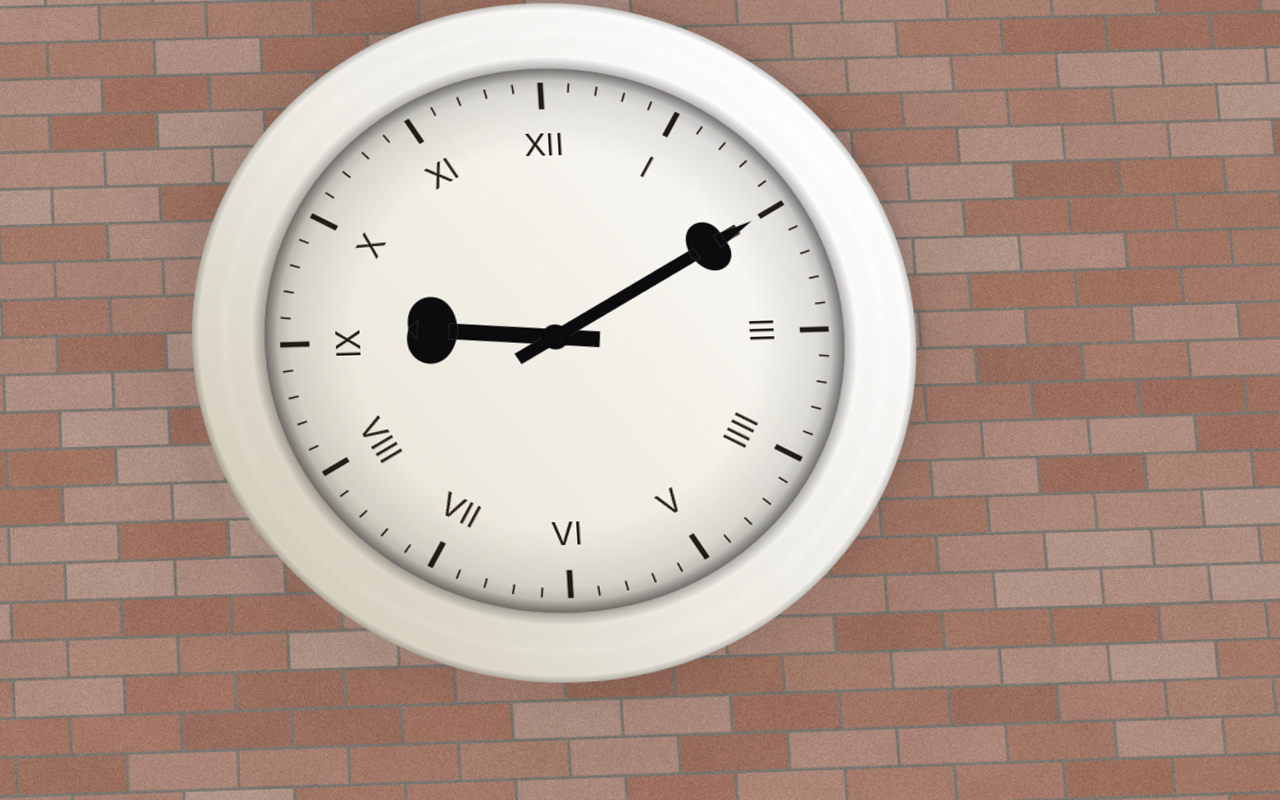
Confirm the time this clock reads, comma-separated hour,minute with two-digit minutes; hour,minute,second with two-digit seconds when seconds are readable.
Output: 9,10
